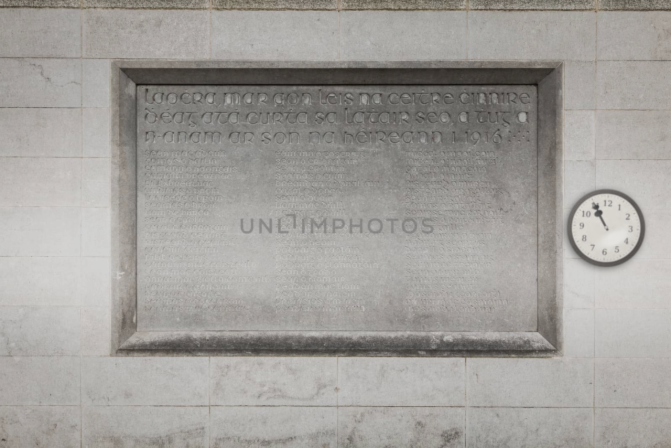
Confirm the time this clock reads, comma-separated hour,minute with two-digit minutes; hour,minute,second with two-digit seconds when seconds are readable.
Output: 10,55
